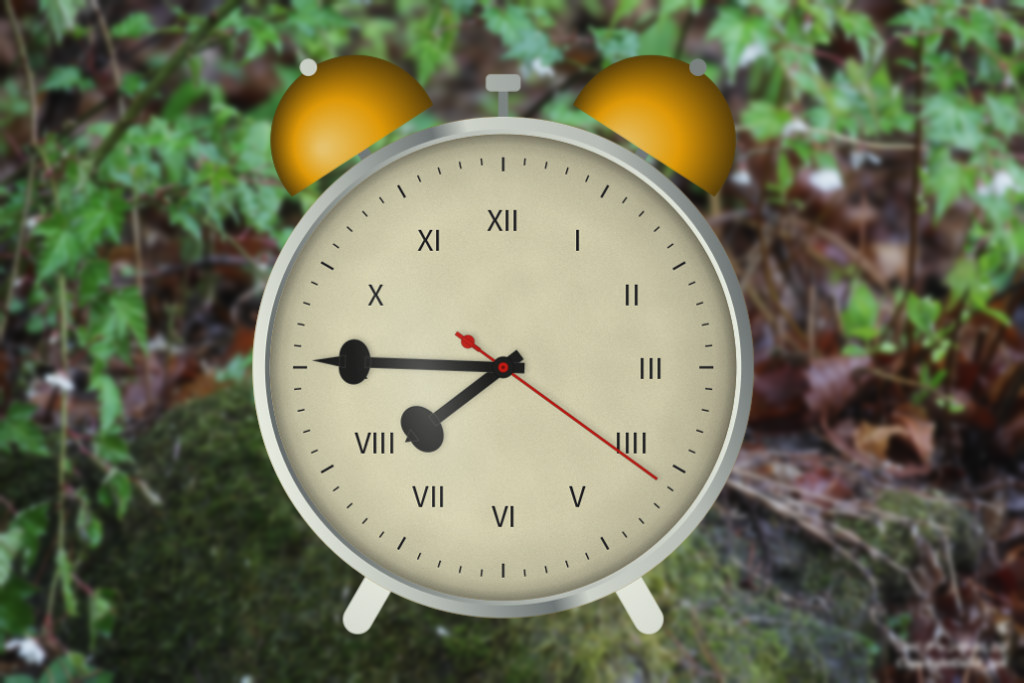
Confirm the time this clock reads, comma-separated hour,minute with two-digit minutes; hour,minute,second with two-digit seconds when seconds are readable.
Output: 7,45,21
